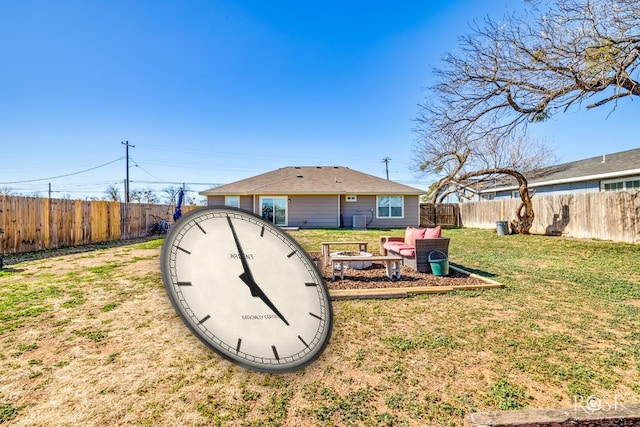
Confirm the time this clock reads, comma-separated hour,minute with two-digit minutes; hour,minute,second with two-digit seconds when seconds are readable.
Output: 5,00
